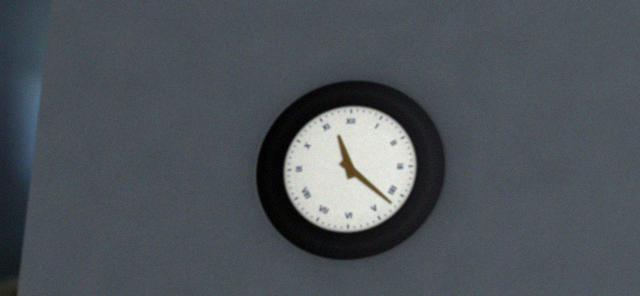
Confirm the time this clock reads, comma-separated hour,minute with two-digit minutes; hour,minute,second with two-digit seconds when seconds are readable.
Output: 11,22
